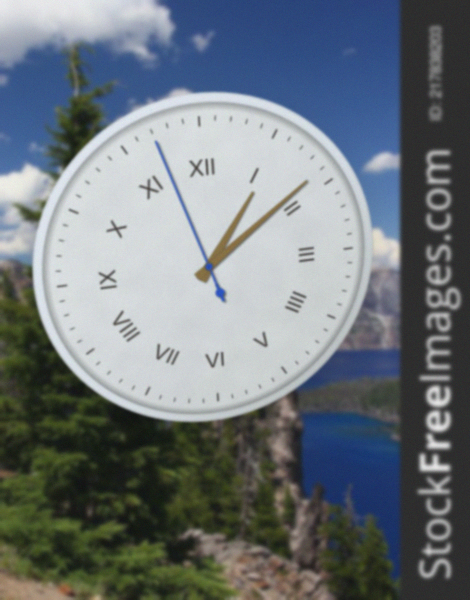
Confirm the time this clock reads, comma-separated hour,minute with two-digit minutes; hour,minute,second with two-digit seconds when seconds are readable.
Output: 1,08,57
